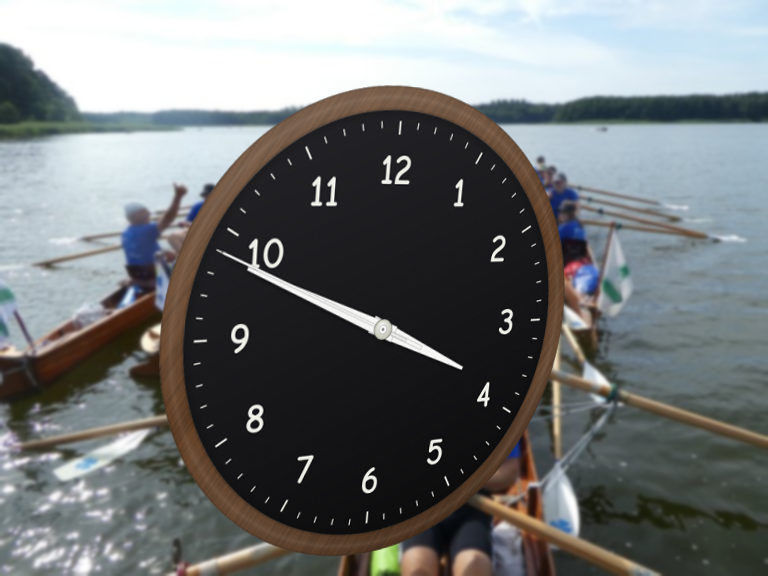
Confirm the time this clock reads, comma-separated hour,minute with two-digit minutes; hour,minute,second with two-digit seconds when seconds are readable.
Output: 3,48,49
